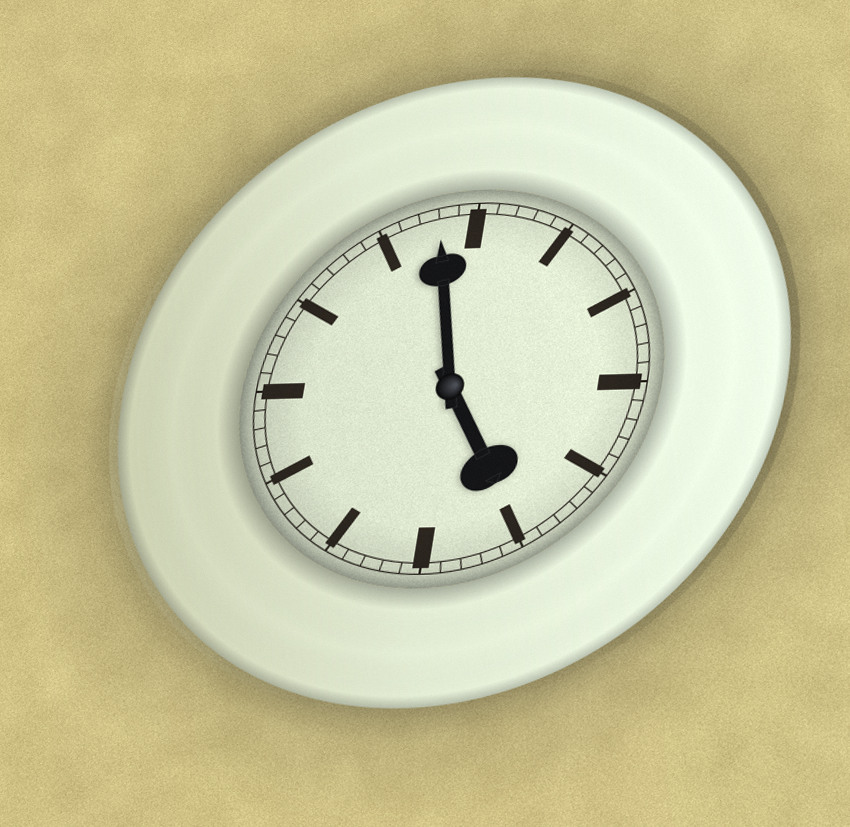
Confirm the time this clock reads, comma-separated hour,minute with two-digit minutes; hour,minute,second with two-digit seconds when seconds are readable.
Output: 4,58
